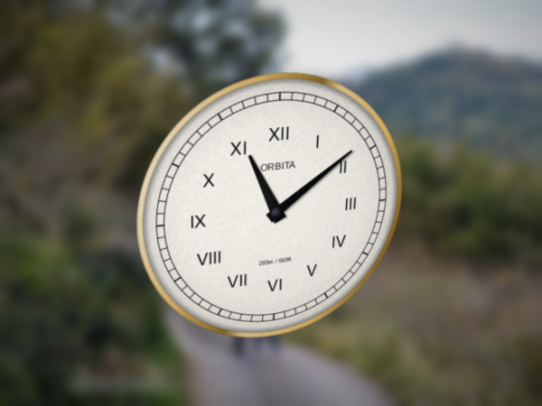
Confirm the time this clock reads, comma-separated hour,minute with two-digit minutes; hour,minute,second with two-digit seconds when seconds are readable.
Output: 11,09
